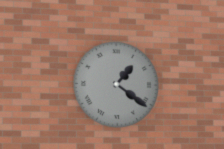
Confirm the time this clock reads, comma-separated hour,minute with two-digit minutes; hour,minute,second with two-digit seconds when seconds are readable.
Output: 1,21
